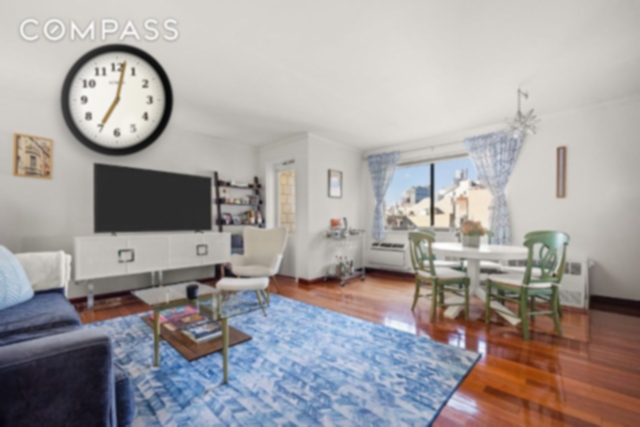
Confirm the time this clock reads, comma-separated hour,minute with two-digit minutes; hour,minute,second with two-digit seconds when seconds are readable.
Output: 7,02
